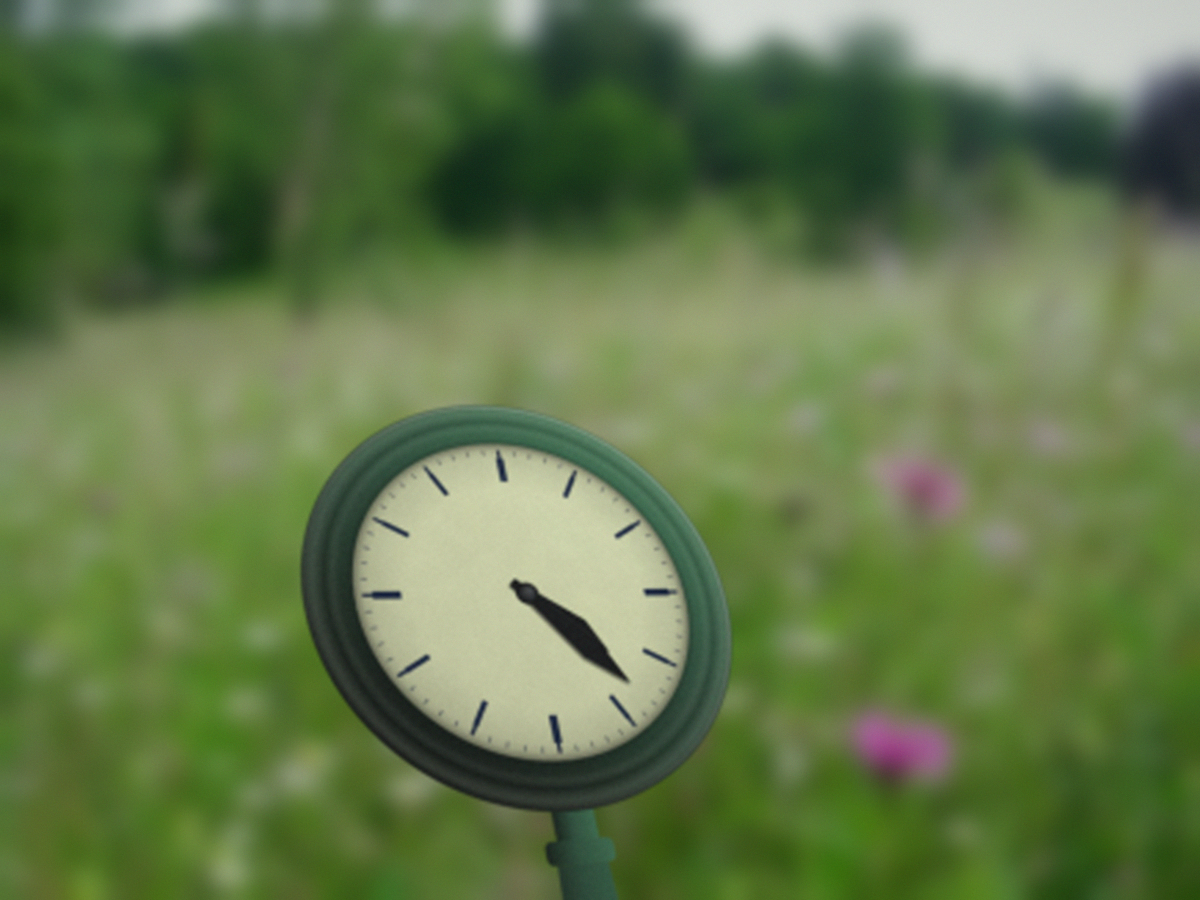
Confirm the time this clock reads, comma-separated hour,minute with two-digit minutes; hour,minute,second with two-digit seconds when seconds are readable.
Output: 4,23
